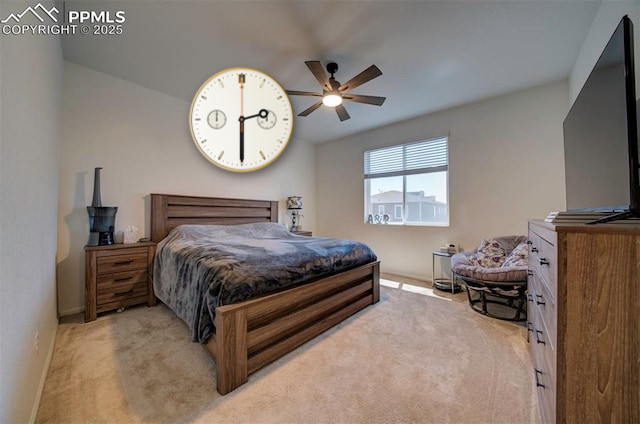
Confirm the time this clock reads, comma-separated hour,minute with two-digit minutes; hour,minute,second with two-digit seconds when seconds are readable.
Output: 2,30
